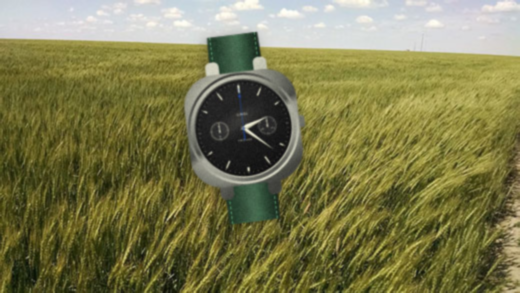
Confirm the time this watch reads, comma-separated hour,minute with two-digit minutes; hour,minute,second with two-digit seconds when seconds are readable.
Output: 2,22
